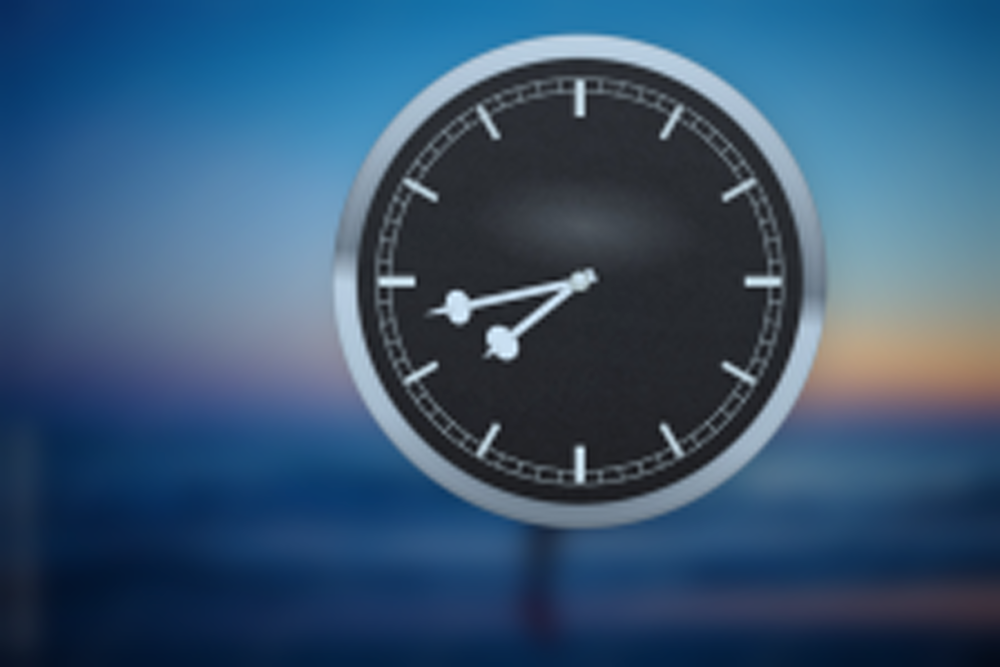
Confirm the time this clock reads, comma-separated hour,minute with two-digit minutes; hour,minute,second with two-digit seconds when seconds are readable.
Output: 7,43
